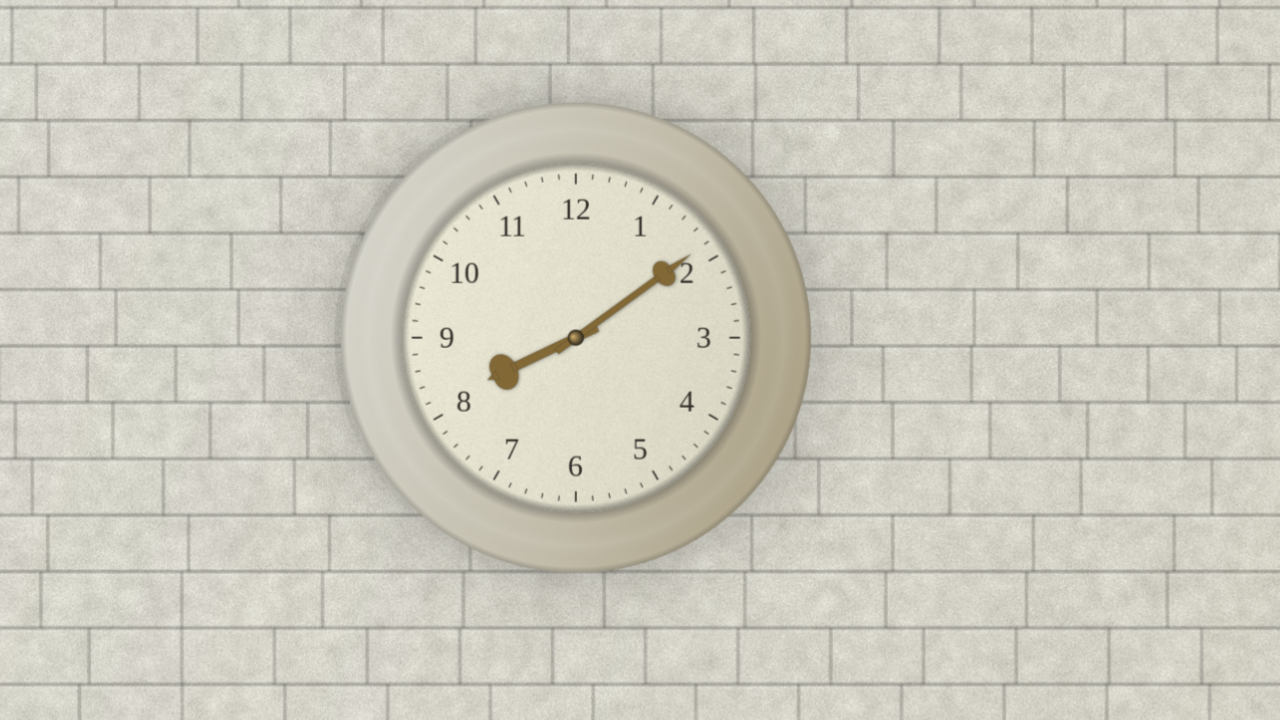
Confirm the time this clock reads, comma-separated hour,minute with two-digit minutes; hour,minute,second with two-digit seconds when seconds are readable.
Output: 8,09
